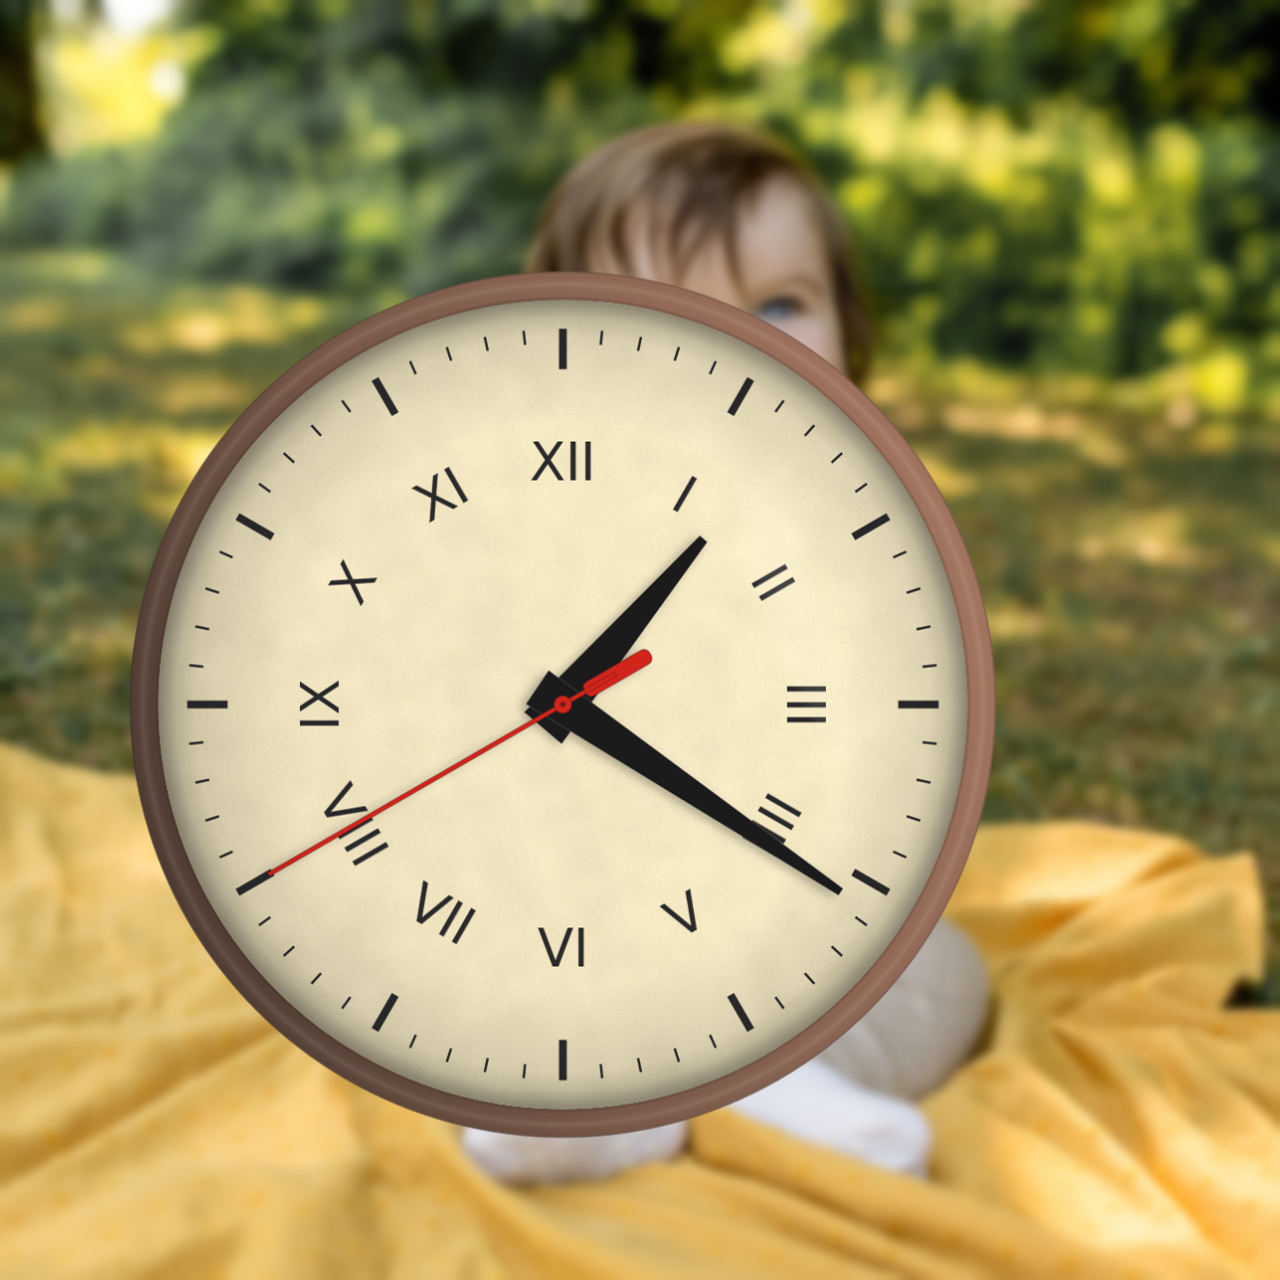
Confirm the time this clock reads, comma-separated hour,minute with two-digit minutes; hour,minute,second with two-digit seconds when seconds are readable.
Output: 1,20,40
